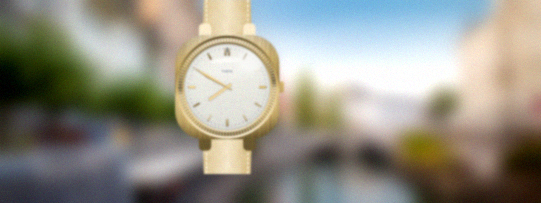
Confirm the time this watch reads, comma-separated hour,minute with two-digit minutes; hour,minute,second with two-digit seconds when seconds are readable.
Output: 7,50
